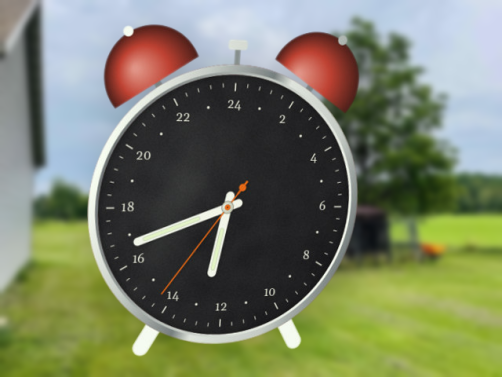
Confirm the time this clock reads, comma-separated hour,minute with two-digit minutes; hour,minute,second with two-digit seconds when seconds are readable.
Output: 12,41,36
